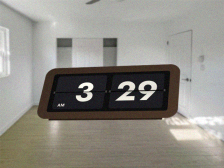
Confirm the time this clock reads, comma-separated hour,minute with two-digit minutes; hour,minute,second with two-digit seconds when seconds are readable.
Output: 3,29
